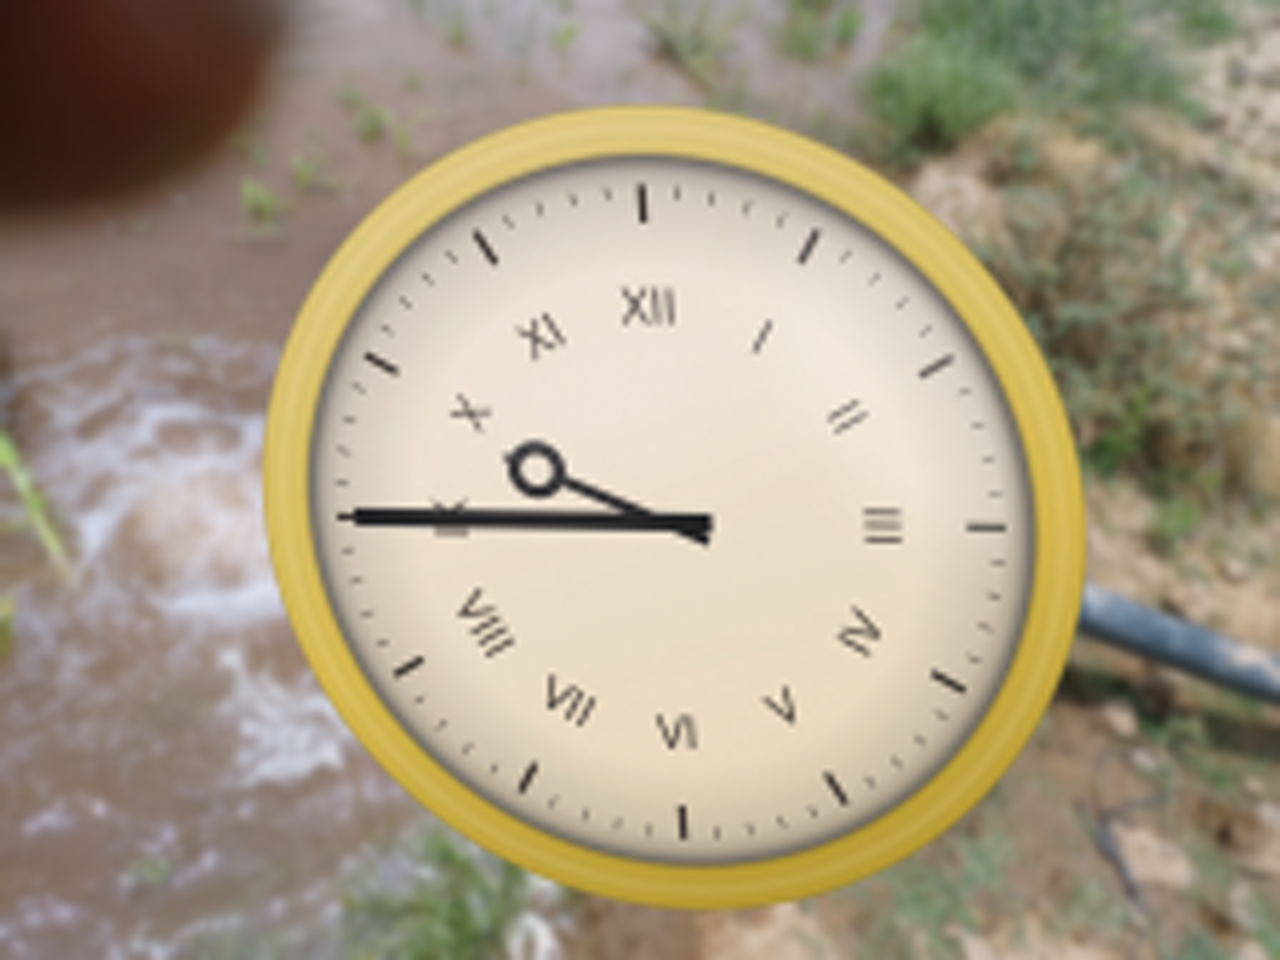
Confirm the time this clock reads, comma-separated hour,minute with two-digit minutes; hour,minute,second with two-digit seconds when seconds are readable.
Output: 9,45
